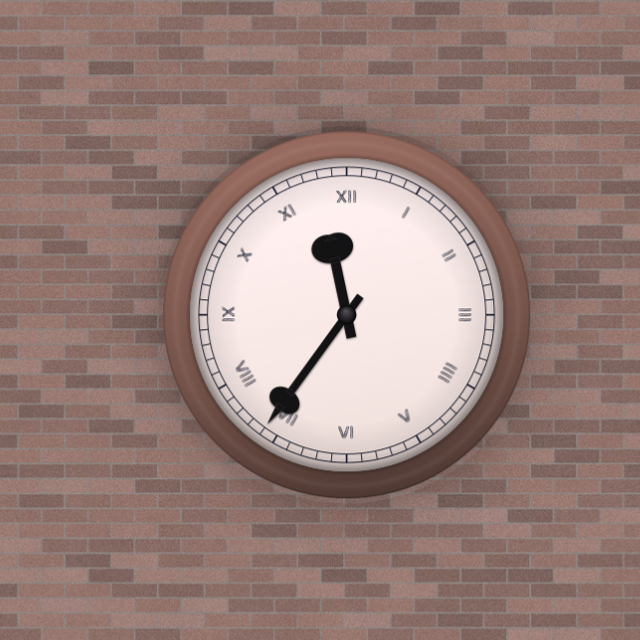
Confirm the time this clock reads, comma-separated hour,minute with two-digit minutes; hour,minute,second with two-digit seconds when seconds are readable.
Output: 11,36
